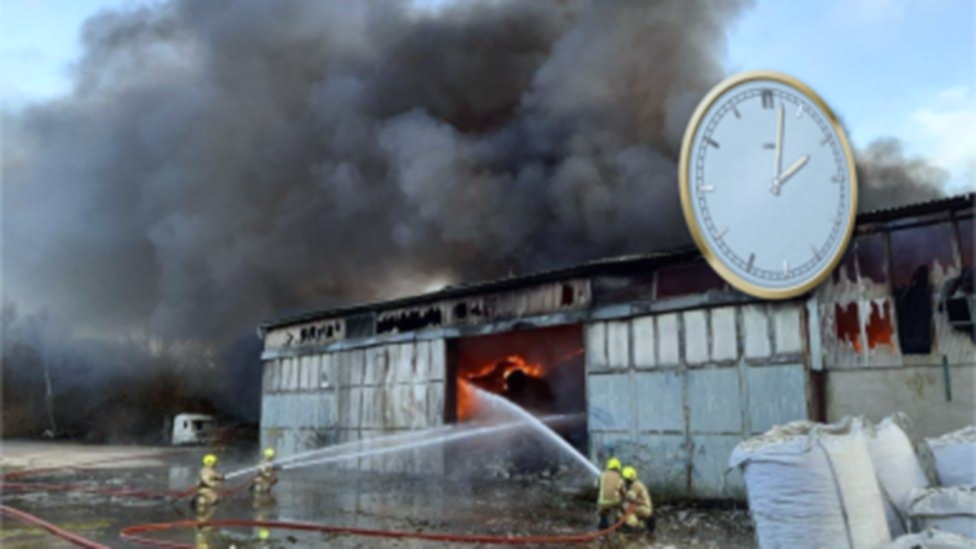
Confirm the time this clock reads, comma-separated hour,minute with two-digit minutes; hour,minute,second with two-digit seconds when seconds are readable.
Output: 2,02
